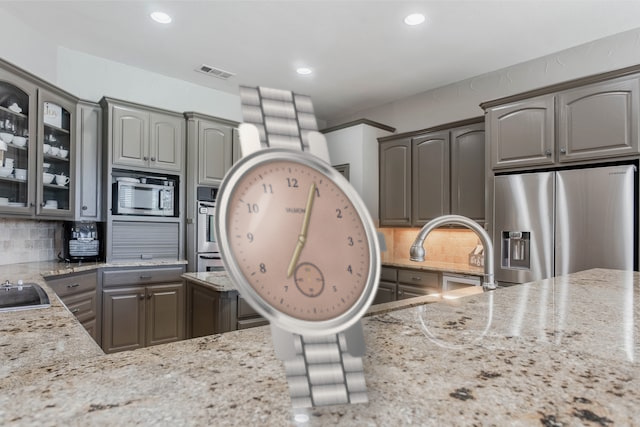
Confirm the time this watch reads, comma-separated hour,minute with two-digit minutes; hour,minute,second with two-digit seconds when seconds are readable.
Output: 7,04
